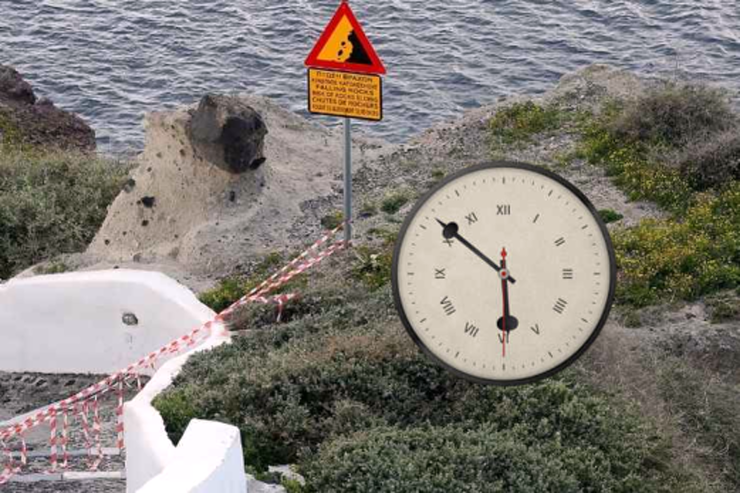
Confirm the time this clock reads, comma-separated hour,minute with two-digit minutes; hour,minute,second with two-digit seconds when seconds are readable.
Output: 5,51,30
